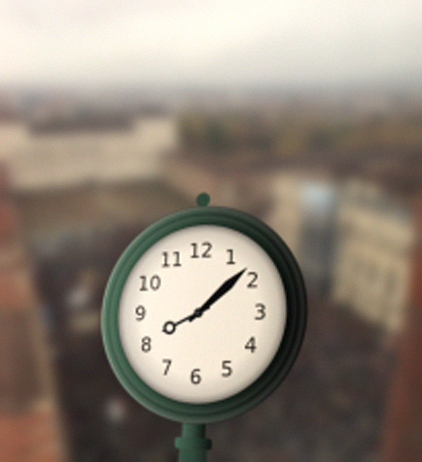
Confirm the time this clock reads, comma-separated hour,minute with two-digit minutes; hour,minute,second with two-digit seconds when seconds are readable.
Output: 8,08
